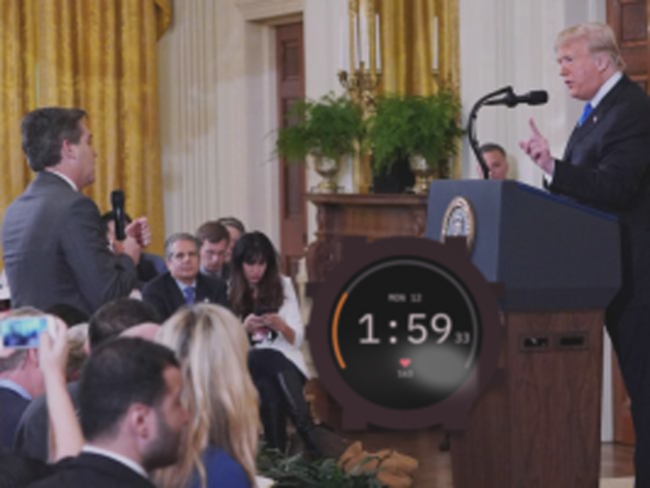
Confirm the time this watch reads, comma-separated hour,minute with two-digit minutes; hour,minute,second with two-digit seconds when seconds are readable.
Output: 1,59
